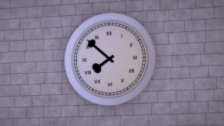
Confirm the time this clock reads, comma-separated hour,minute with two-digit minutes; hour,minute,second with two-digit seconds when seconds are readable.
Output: 7,52
